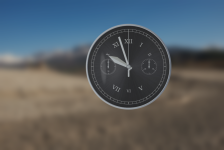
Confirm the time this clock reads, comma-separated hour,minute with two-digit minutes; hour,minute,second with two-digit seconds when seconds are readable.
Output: 9,57
